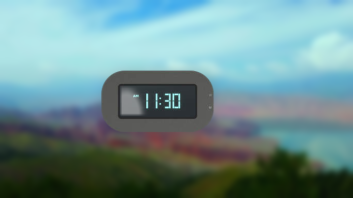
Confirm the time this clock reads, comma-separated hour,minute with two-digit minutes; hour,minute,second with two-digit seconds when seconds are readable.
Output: 11,30
